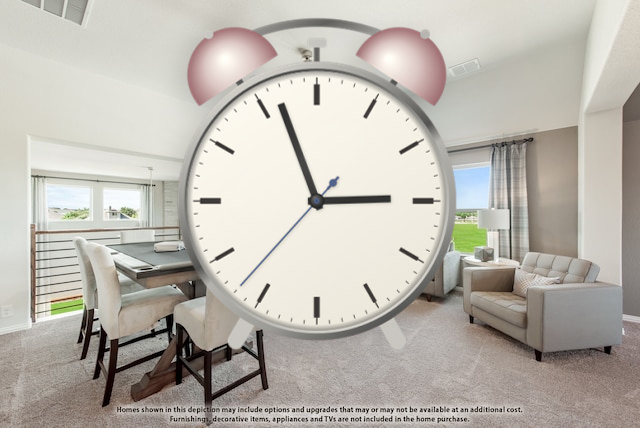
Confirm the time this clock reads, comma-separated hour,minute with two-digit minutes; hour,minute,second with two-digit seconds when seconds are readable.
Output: 2,56,37
